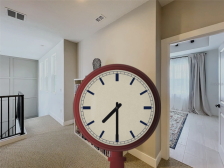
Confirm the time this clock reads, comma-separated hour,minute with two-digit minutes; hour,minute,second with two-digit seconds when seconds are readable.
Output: 7,30
